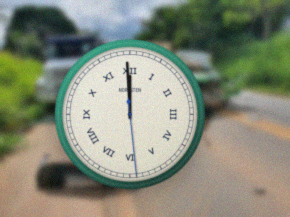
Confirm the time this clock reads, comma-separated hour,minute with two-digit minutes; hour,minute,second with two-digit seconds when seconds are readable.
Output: 11,59,29
